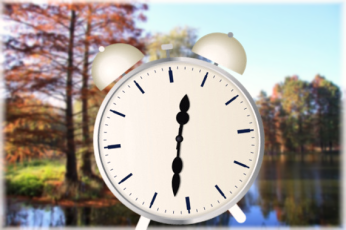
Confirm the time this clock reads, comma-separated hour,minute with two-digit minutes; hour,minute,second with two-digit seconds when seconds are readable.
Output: 12,32
